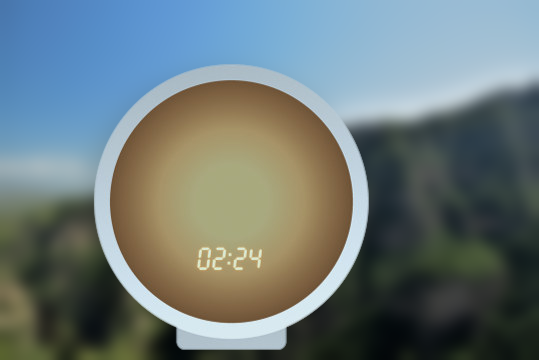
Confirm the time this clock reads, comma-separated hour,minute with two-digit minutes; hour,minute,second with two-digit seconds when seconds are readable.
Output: 2,24
